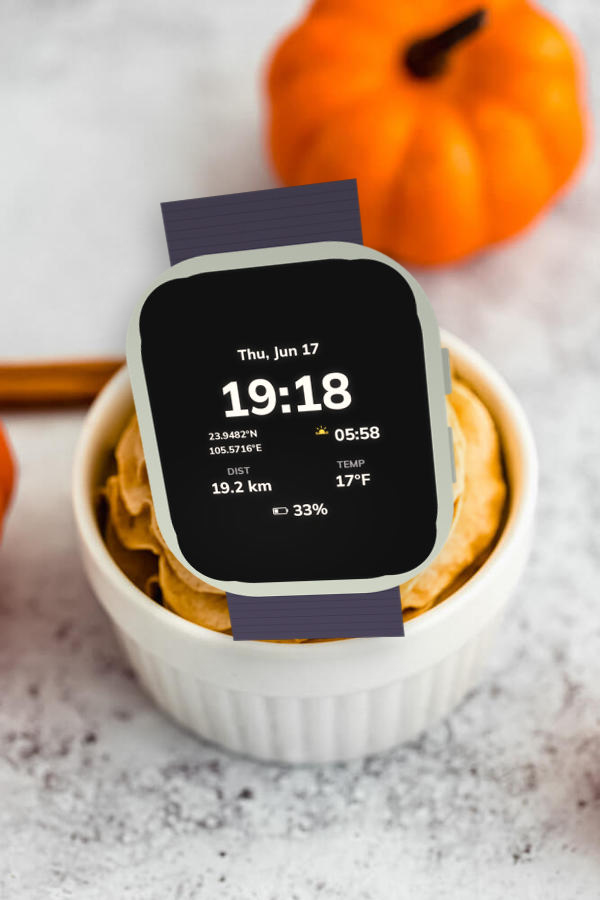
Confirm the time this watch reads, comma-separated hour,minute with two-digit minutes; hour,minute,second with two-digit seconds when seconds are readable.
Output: 19,18
